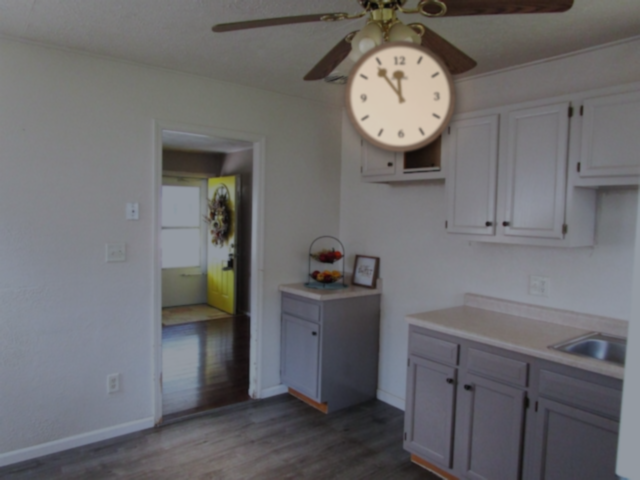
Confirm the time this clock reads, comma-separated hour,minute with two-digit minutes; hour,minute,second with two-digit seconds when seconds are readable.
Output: 11,54
